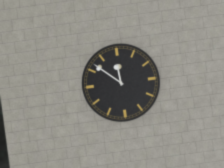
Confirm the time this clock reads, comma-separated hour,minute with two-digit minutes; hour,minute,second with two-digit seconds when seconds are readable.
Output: 11,52
